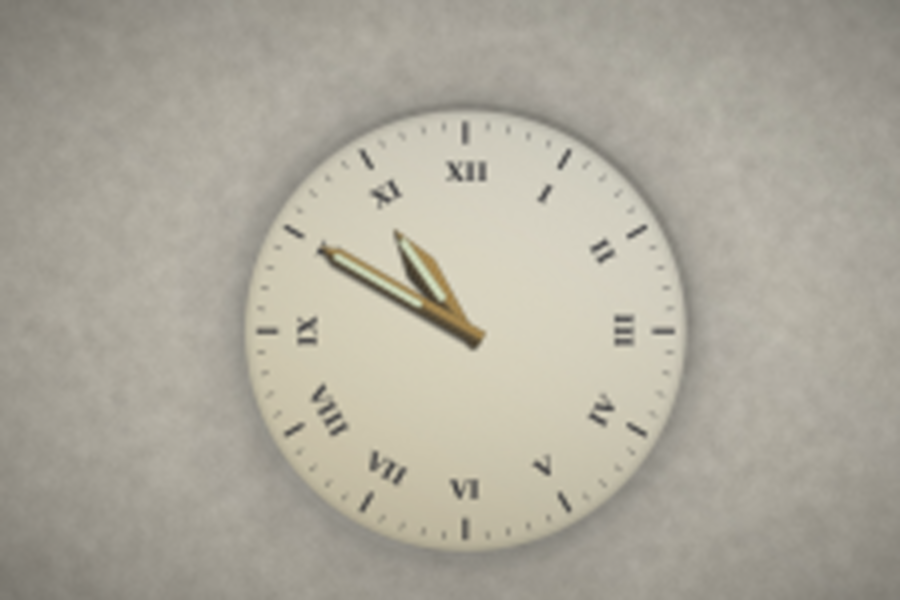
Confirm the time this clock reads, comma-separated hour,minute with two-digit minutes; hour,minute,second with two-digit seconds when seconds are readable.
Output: 10,50
